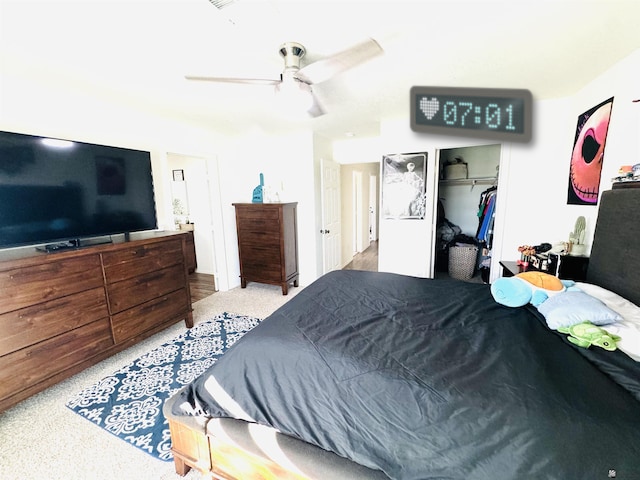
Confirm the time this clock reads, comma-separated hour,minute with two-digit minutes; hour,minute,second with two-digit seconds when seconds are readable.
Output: 7,01
